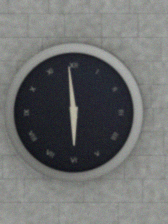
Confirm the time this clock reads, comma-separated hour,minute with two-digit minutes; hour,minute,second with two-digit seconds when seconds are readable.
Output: 5,59
